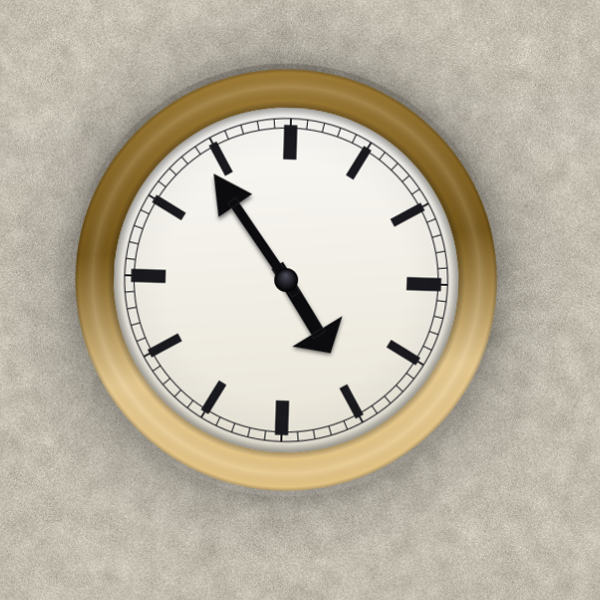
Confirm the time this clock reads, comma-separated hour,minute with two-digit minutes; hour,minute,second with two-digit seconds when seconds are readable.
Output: 4,54
